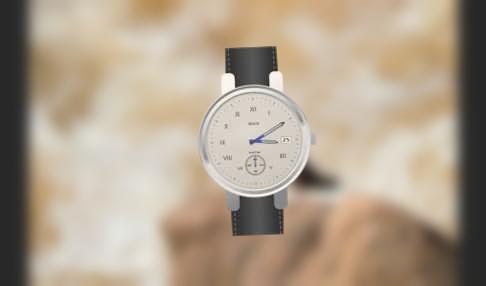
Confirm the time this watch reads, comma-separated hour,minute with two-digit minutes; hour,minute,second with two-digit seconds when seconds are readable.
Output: 3,10
